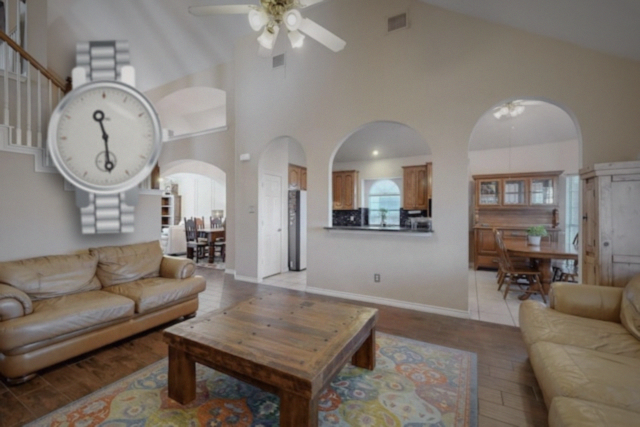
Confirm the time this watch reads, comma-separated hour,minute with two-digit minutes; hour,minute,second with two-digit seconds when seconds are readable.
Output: 11,29
